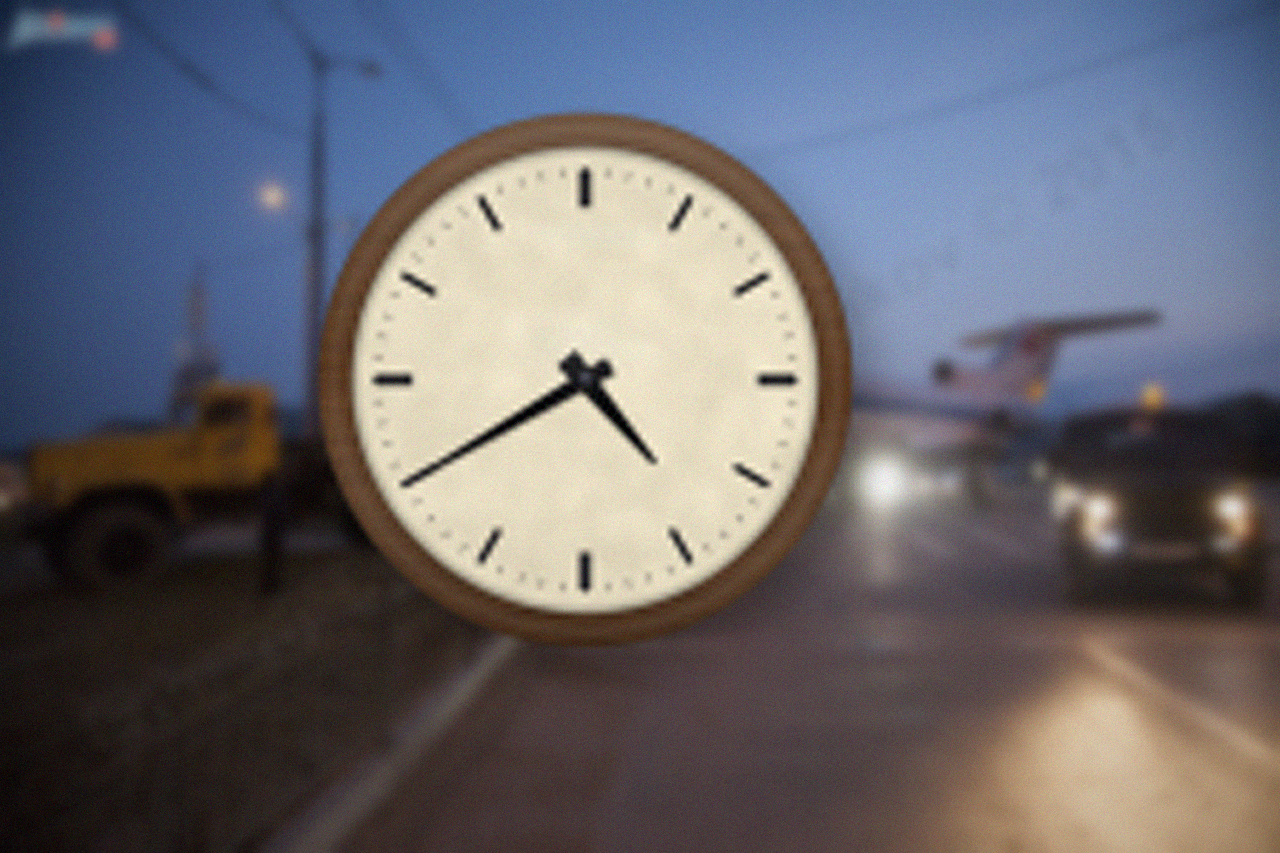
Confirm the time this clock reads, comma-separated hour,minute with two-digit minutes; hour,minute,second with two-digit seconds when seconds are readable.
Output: 4,40
